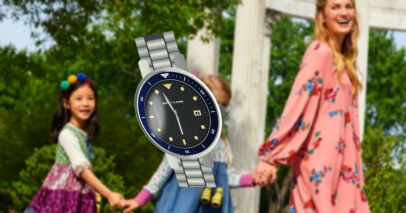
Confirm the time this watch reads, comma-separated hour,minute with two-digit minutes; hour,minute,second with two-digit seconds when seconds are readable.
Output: 5,57
